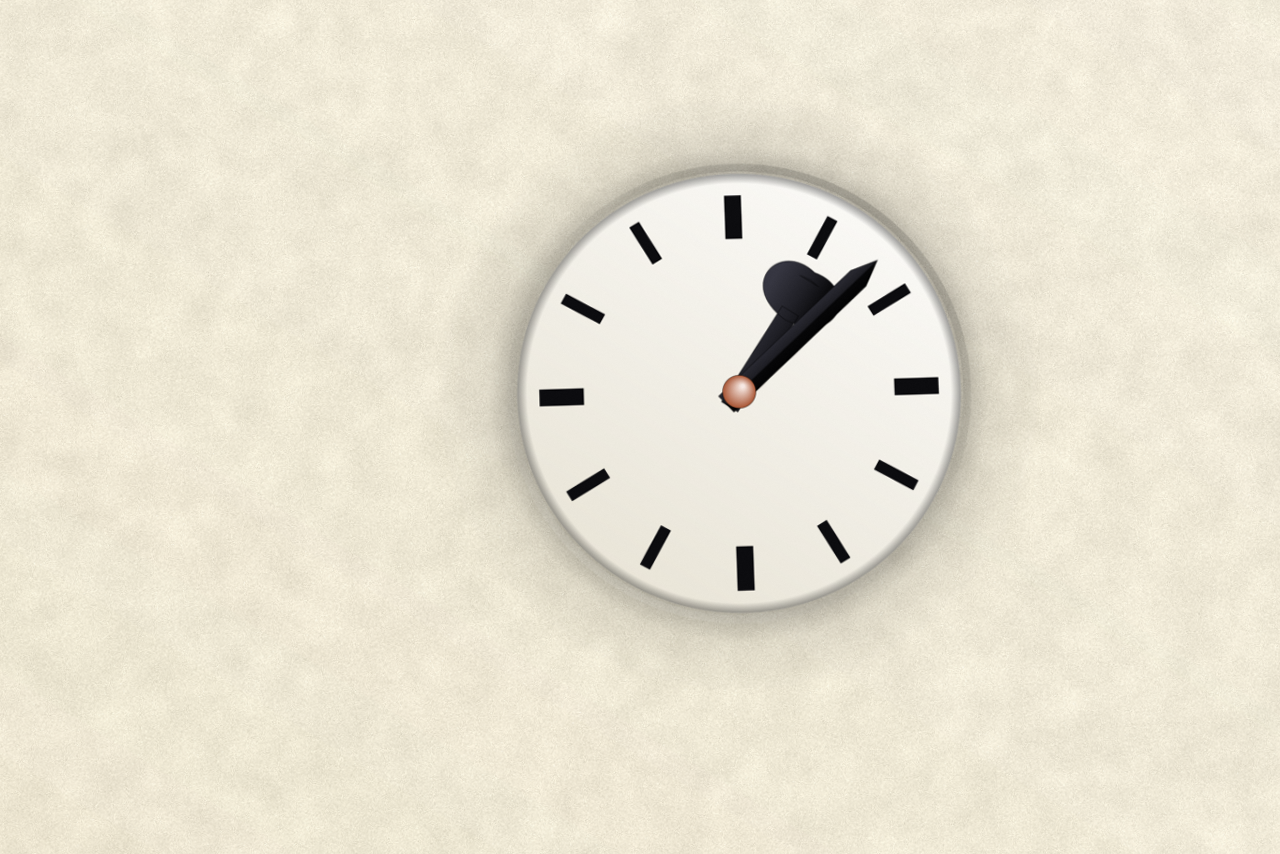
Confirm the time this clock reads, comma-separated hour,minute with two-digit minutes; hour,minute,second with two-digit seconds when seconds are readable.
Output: 1,08
